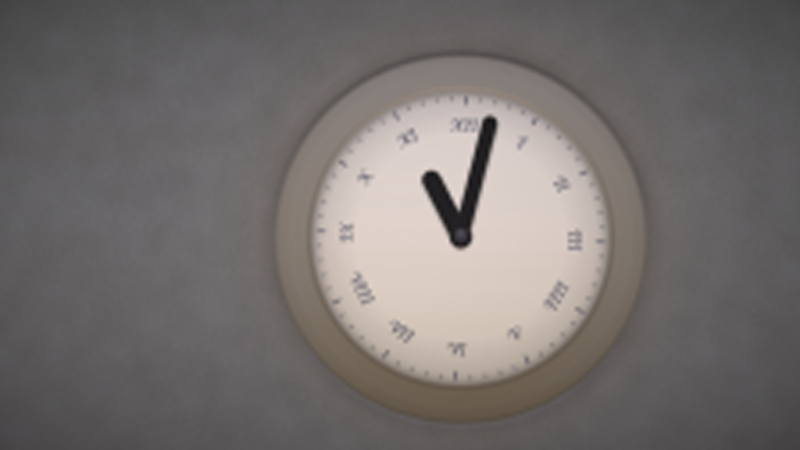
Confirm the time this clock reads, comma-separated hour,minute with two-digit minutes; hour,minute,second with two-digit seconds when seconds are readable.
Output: 11,02
